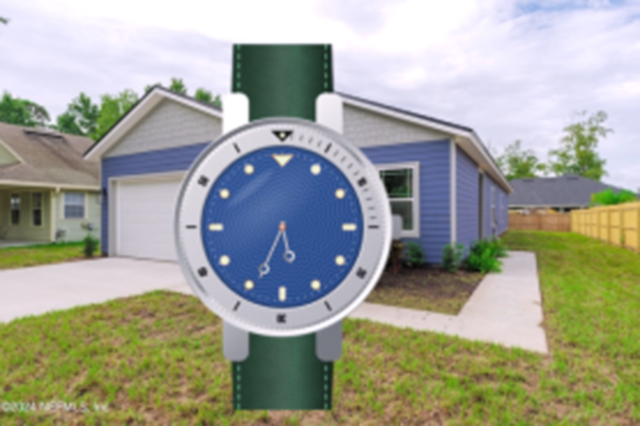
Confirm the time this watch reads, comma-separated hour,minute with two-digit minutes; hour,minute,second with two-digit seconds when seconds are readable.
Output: 5,34
